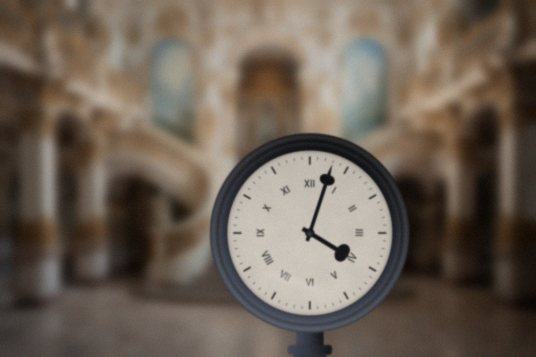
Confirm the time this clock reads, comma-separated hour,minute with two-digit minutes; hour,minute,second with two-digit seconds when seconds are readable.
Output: 4,03
